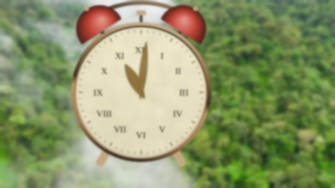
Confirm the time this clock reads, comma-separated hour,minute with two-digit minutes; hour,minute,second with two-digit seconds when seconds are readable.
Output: 11,01
